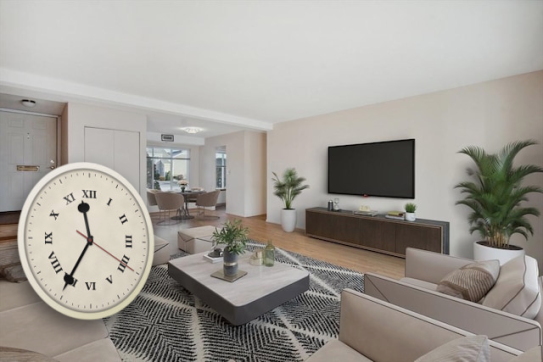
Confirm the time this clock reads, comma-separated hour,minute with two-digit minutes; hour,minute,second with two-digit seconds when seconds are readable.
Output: 11,35,20
